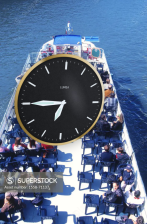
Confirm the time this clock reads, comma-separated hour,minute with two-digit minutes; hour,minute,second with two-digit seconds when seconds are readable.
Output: 6,45
